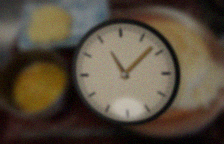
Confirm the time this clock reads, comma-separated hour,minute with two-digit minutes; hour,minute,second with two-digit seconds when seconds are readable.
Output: 11,08
